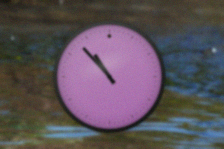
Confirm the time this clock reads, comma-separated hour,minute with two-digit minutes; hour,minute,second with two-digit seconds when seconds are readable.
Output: 10,53
